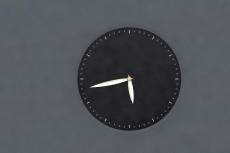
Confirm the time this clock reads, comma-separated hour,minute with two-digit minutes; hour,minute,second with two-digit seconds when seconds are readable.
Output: 5,43
